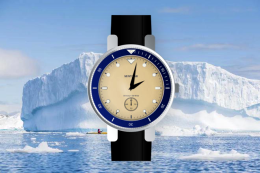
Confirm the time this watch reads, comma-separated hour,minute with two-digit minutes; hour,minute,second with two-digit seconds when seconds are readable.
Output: 2,02
